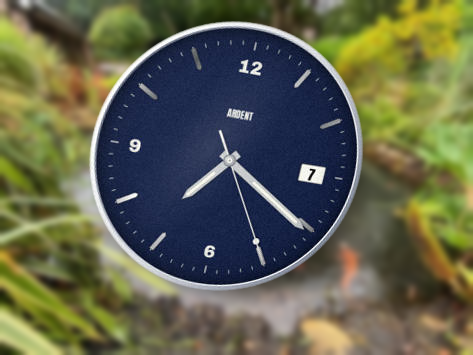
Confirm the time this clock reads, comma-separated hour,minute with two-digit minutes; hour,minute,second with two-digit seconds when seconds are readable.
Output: 7,20,25
